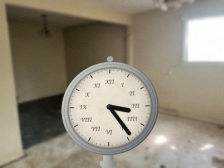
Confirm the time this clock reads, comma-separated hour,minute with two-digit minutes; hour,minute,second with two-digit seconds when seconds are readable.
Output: 3,24
